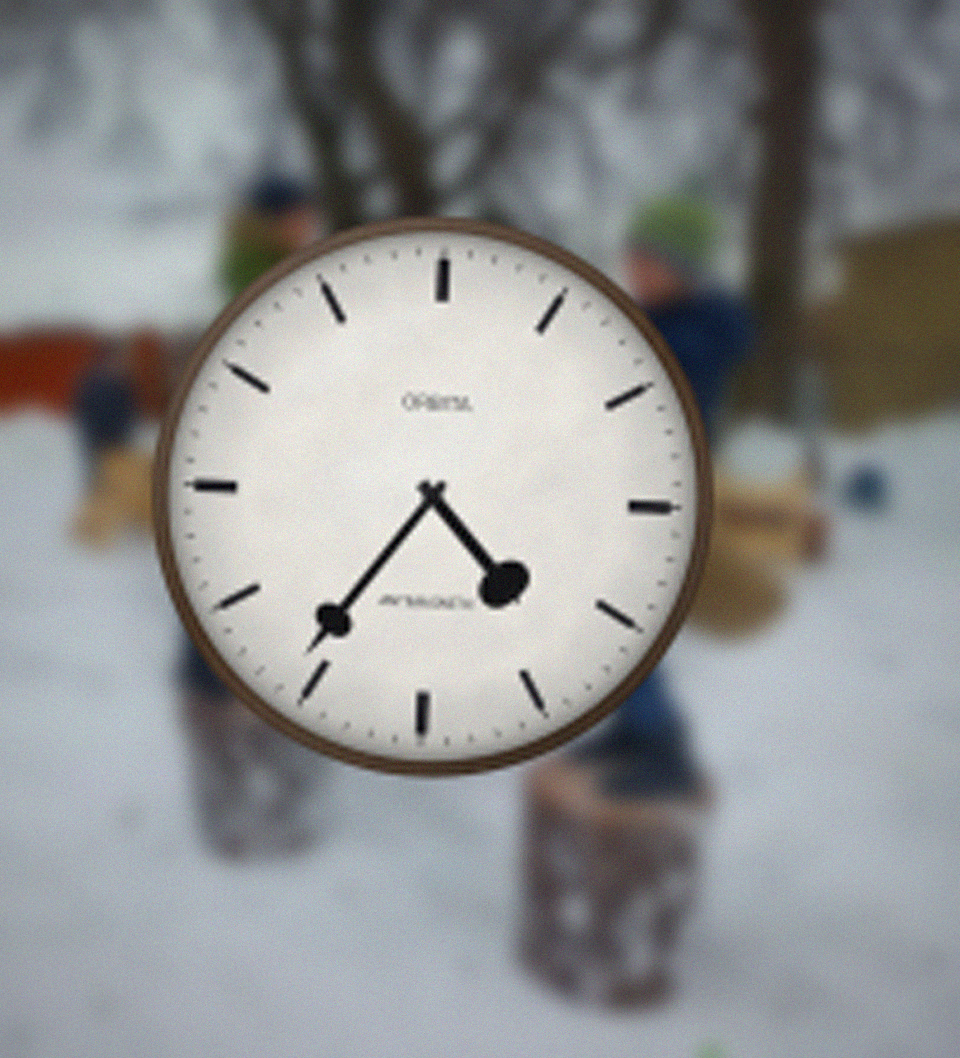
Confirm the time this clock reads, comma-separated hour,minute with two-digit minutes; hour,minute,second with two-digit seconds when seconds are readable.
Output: 4,36
